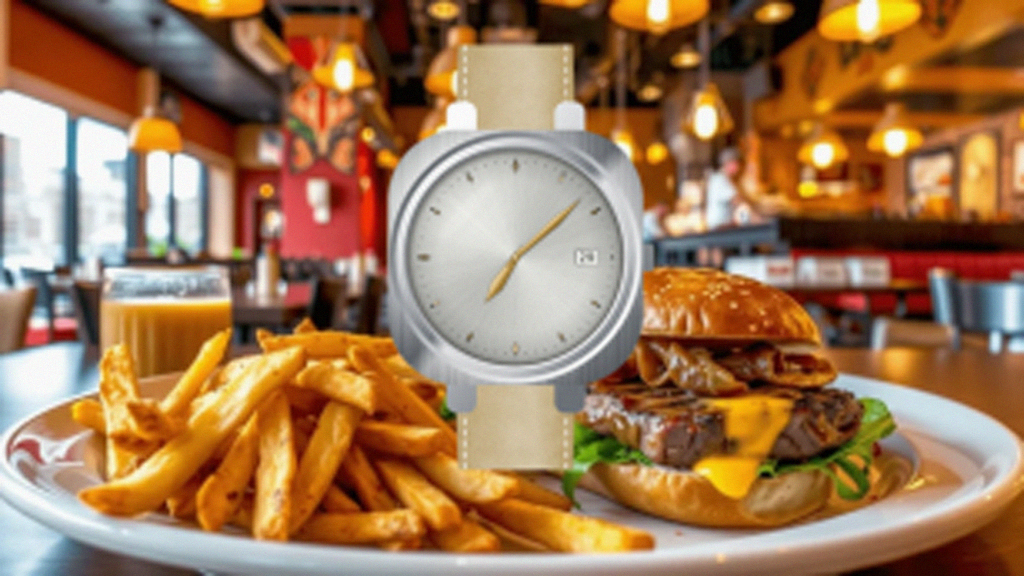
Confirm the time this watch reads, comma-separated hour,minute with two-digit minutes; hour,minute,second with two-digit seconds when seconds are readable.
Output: 7,08
